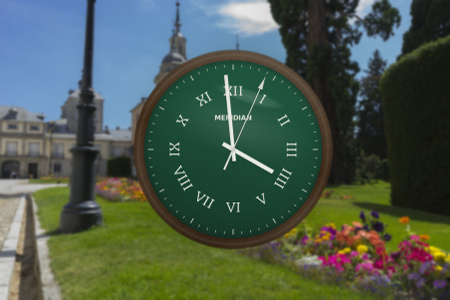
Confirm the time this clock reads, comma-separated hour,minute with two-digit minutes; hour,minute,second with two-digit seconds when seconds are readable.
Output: 3,59,04
